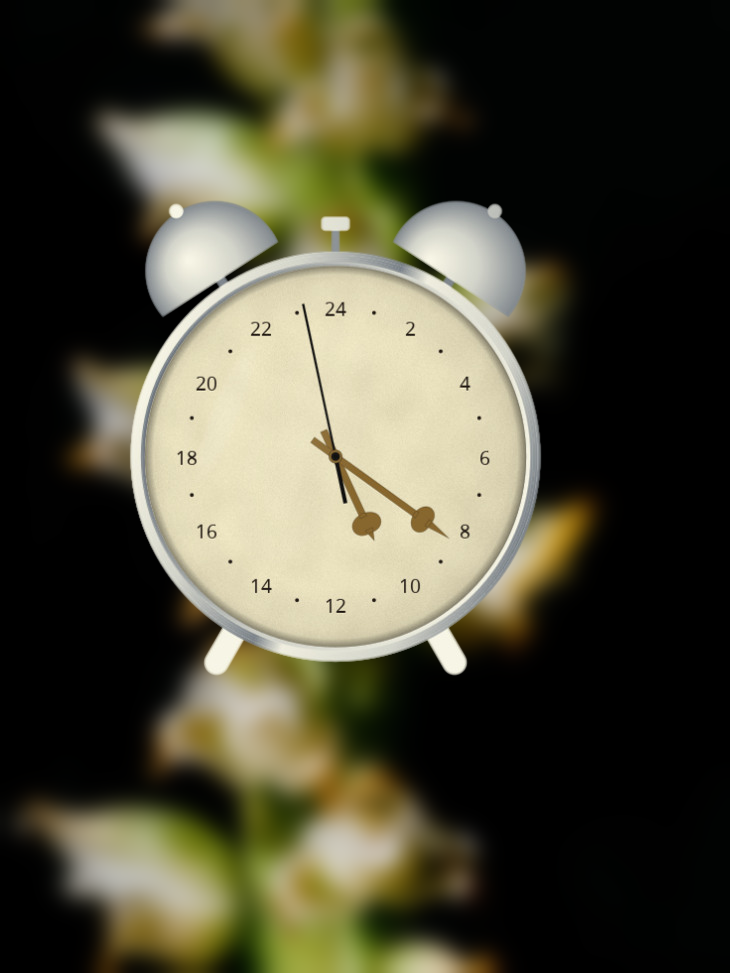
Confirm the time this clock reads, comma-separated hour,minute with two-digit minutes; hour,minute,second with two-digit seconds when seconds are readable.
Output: 10,20,58
